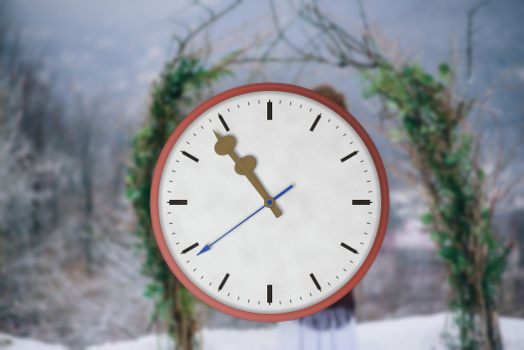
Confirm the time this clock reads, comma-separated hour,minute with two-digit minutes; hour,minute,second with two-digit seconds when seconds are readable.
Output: 10,53,39
